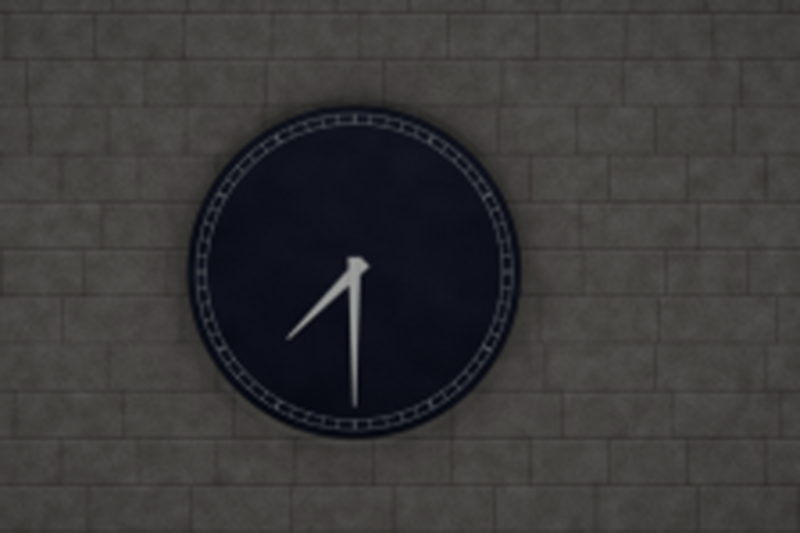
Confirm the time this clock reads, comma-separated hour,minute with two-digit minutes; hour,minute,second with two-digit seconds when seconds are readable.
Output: 7,30
